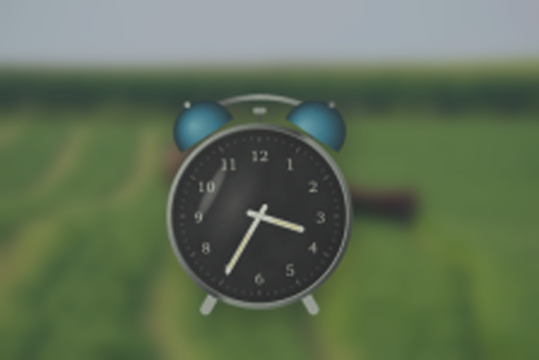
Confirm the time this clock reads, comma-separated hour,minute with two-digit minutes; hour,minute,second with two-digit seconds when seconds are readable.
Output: 3,35
